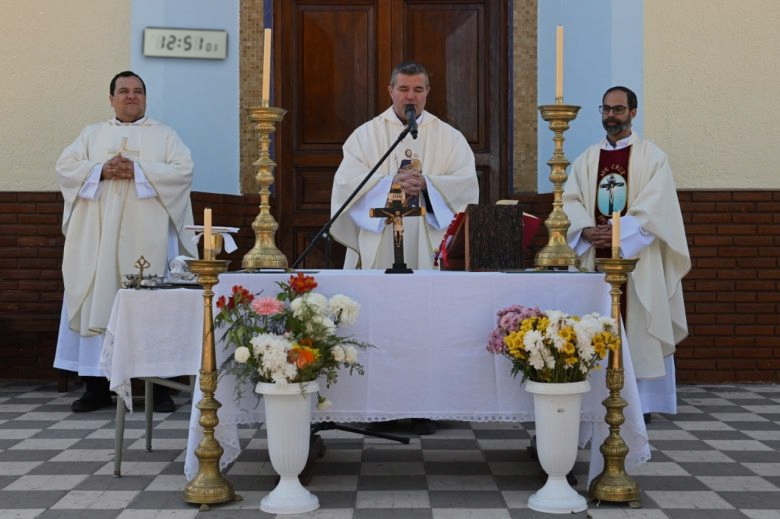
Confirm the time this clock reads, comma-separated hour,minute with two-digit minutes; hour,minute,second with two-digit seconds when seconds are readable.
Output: 12,51
